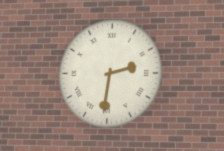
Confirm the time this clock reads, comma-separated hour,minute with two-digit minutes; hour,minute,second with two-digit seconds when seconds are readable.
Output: 2,31
